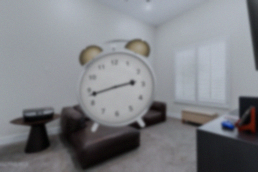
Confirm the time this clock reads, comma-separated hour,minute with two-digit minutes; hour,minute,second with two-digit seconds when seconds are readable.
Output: 2,43
